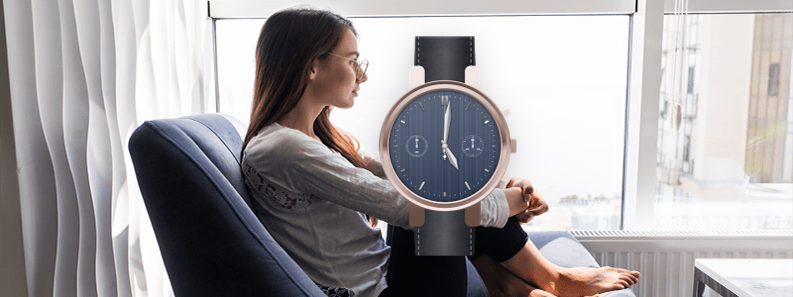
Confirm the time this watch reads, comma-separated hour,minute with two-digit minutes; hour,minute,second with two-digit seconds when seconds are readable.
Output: 5,01
